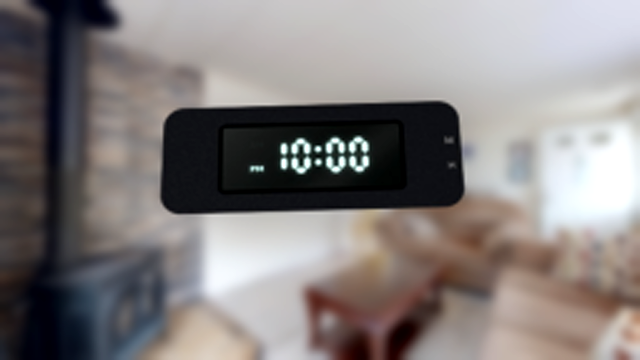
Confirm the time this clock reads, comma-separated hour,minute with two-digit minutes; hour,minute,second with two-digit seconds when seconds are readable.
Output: 10,00
